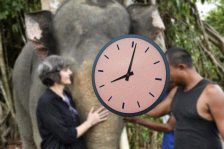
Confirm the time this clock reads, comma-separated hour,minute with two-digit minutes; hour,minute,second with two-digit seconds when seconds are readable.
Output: 8,01
